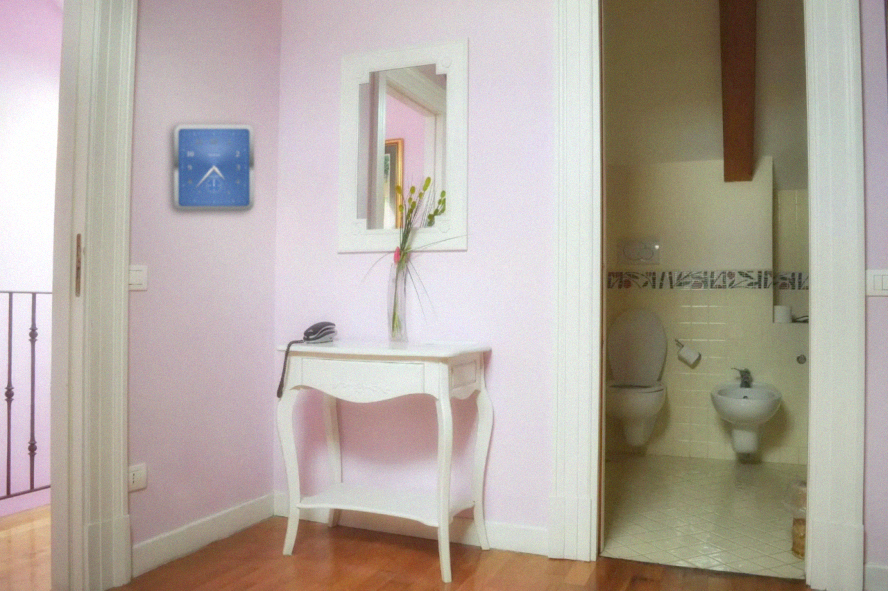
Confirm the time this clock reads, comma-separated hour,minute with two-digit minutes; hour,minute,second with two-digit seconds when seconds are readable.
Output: 4,37
